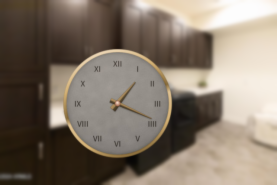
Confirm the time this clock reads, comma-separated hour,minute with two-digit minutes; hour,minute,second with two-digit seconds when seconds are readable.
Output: 1,19
